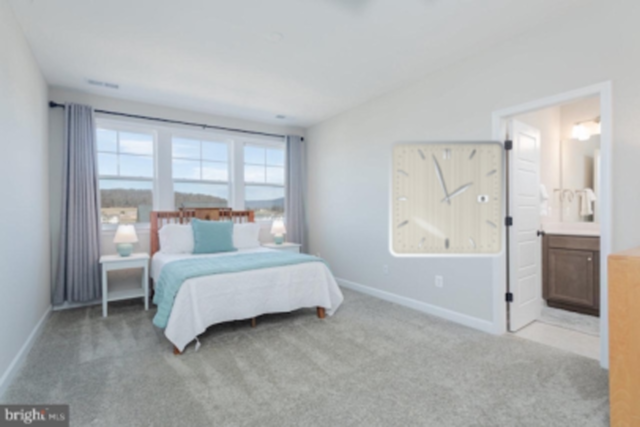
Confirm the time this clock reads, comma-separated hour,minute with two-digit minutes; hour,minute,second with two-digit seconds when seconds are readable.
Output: 1,57
